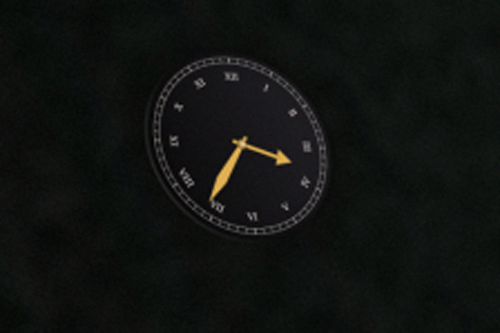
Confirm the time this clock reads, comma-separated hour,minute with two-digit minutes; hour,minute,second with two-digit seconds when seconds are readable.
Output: 3,36
